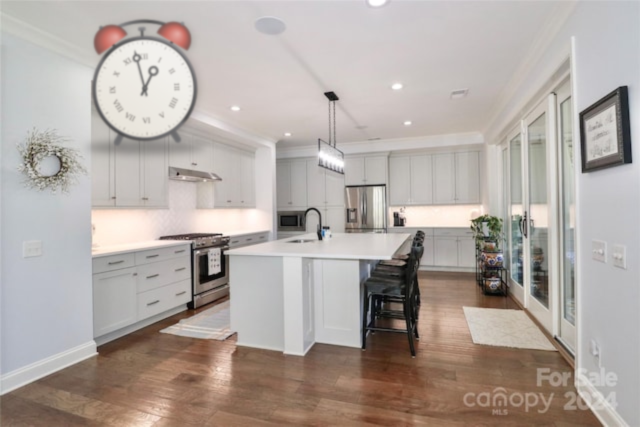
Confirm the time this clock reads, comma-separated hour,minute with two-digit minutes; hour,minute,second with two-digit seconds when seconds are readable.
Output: 12,58
